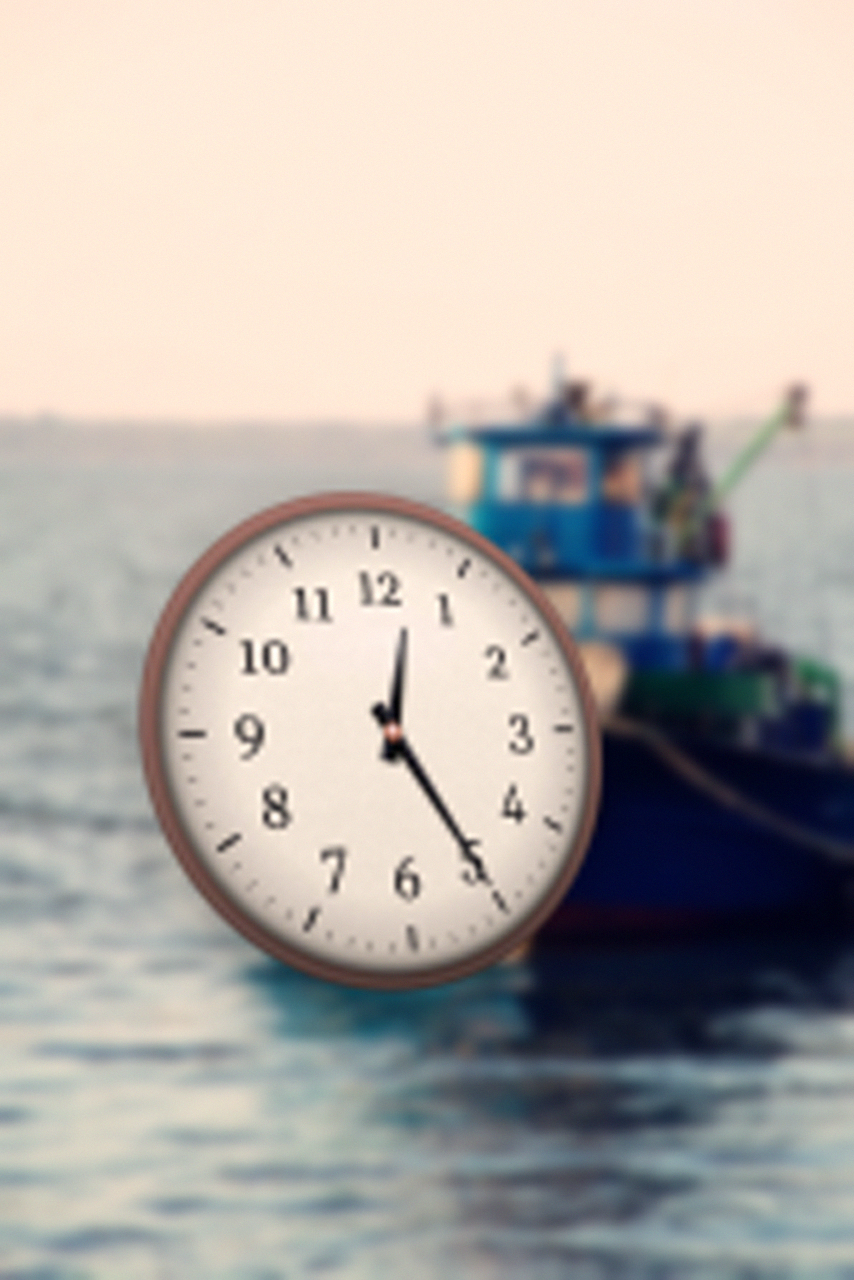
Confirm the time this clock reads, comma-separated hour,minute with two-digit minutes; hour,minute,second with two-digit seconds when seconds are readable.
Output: 12,25
